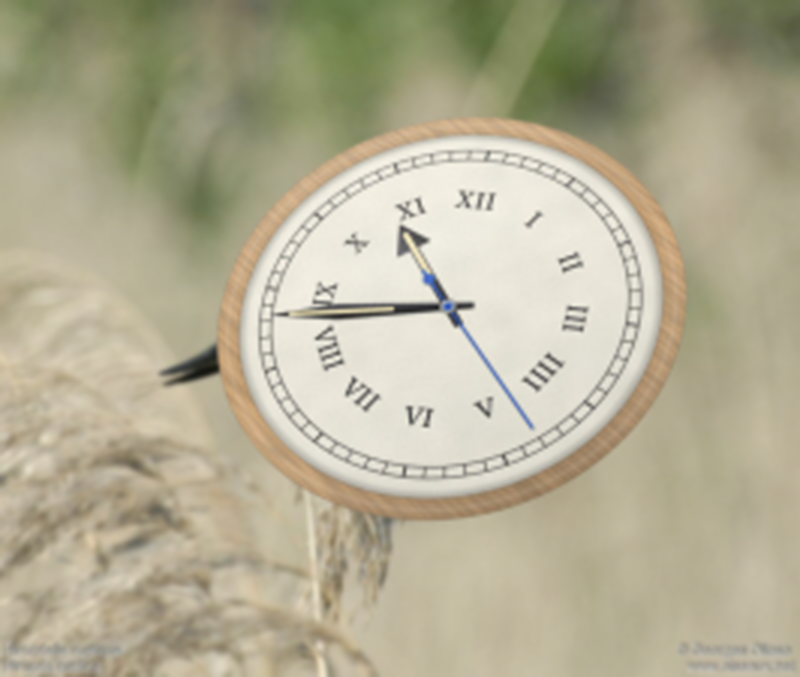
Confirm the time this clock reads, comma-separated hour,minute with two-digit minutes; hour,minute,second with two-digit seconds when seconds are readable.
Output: 10,43,23
